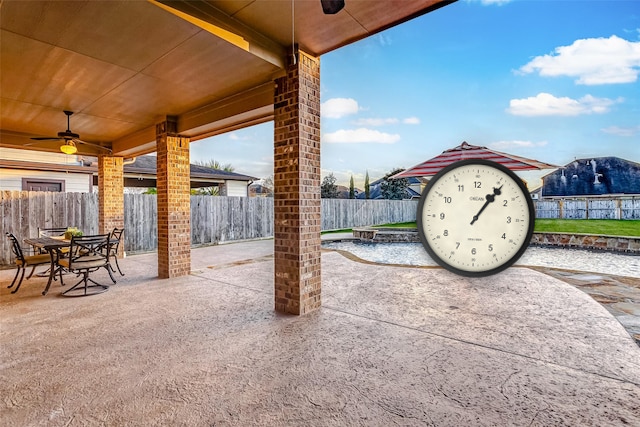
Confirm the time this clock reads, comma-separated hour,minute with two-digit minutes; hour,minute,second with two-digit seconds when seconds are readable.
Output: 1,06
